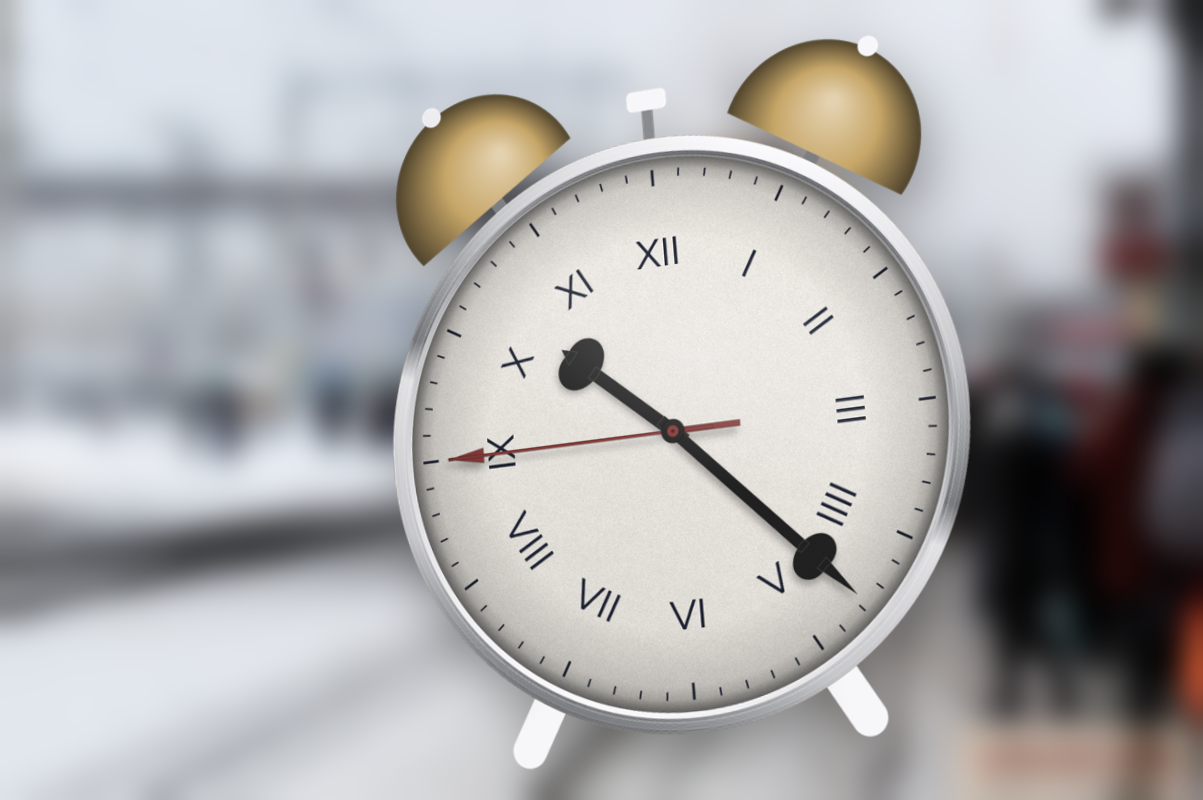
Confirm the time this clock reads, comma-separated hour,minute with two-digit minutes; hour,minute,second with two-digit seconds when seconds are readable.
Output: 10,22,45
